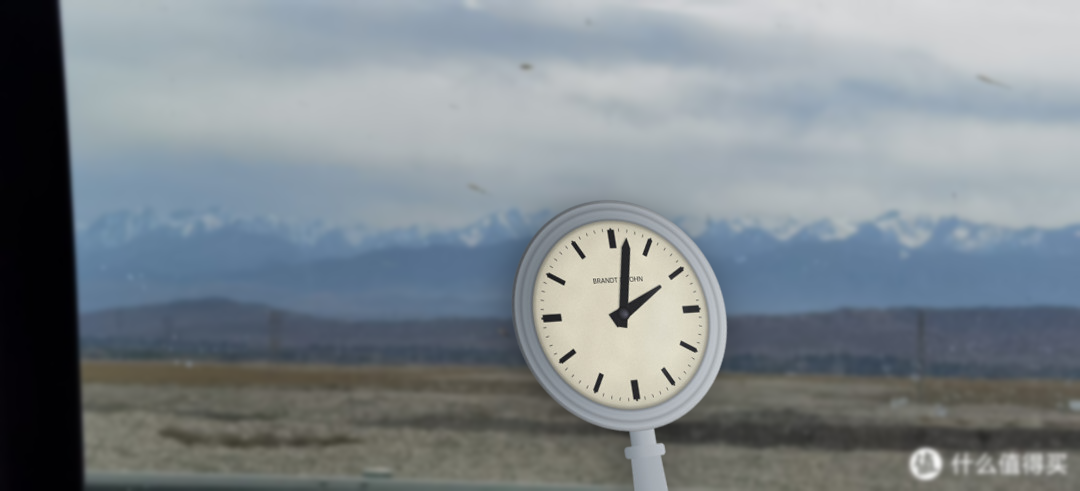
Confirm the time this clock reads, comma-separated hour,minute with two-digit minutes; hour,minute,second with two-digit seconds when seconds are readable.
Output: 2,02
